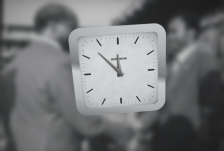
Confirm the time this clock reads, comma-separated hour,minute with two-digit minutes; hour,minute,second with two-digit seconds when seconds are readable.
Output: 11,53
